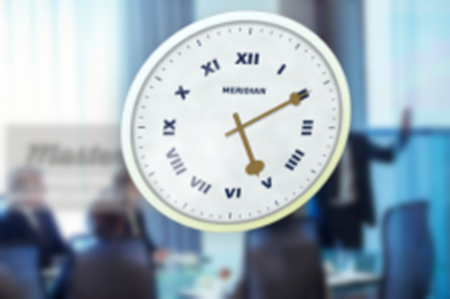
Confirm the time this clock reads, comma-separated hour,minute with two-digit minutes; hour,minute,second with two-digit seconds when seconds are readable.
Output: 5,10
